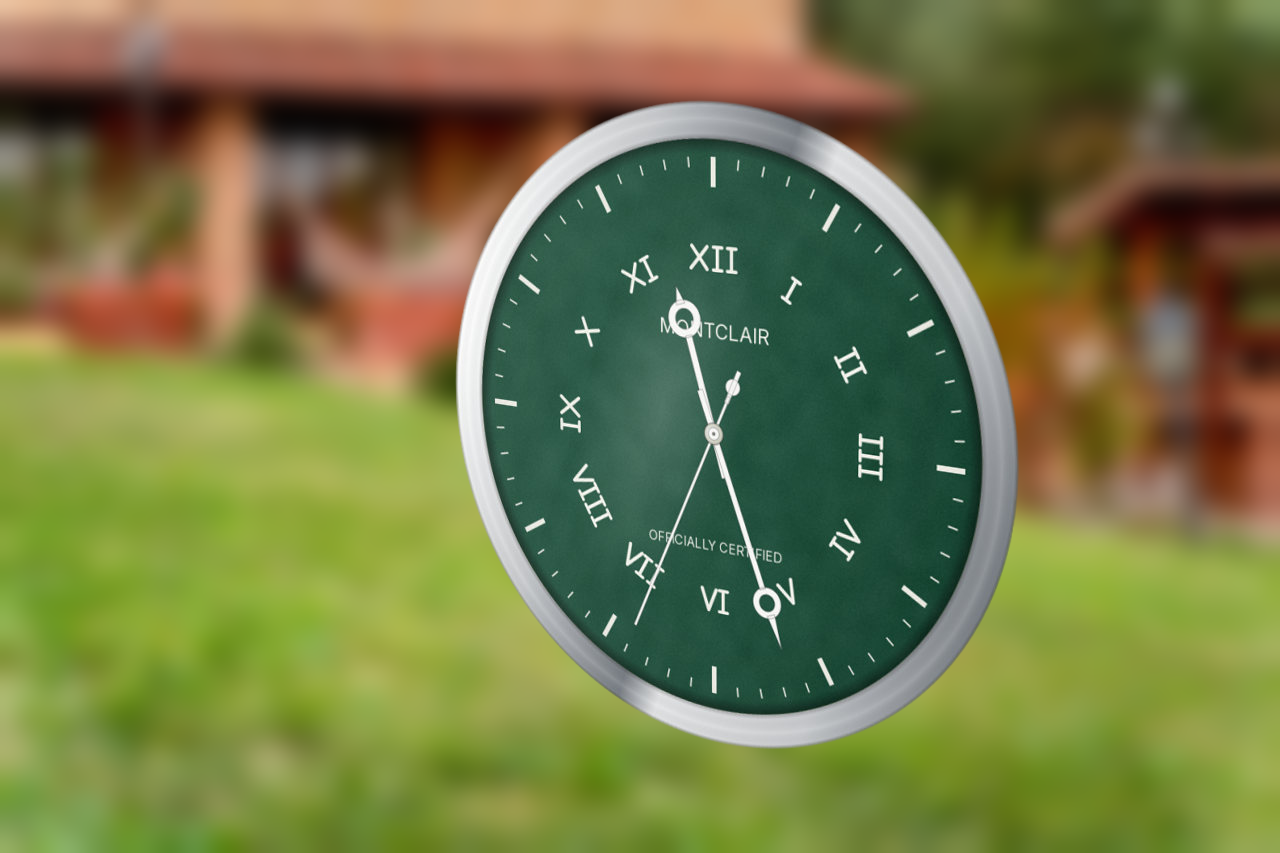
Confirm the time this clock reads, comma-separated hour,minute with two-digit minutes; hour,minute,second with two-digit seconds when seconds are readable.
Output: 11,26,34
